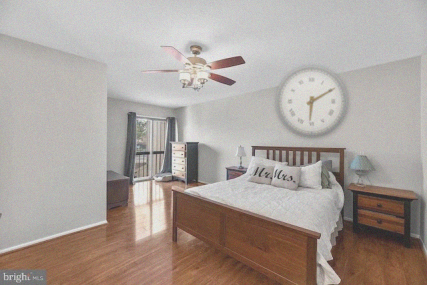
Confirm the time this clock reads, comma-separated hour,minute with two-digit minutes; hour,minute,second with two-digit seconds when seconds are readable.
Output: 6,10
